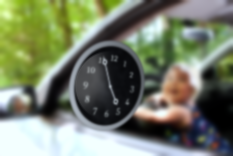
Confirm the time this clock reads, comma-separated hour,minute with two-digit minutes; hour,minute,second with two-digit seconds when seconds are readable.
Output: 4,56
